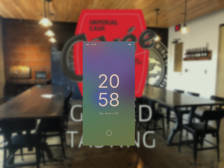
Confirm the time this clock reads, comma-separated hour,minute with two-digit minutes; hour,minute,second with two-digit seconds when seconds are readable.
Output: 20,58
